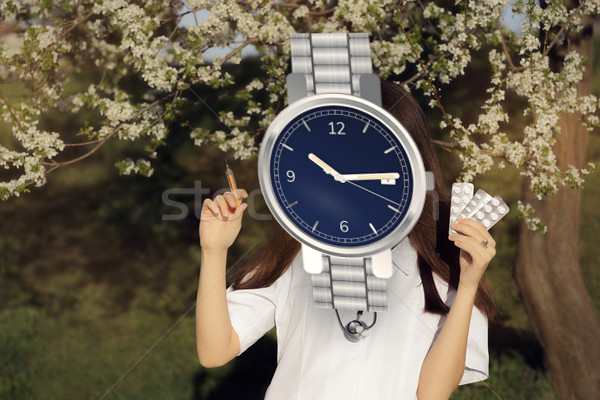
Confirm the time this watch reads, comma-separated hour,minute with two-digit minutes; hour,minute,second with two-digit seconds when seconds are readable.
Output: 10,14,19
